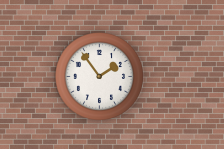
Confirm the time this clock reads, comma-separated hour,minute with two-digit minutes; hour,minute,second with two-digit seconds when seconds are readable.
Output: 1,54
